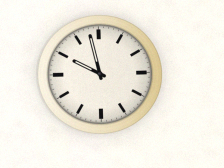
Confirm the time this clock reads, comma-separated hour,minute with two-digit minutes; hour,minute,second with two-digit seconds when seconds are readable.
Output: 9,58
